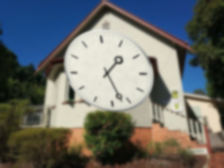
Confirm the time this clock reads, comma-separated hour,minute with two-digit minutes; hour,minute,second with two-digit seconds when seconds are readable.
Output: 1,27
